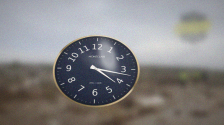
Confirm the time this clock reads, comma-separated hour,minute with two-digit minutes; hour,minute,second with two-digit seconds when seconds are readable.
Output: 4,17
